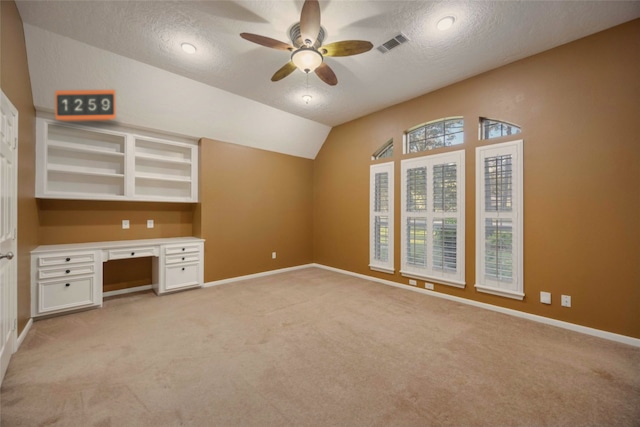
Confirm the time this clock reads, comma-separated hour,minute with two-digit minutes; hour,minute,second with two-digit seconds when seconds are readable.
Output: 12,59
